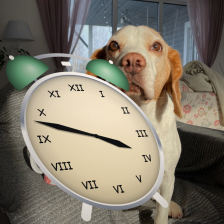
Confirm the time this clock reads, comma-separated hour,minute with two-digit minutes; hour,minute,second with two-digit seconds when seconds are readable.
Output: 3,48
